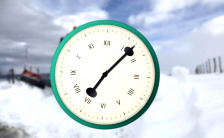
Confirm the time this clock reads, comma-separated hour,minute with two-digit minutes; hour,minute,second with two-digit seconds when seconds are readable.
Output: 7,07
